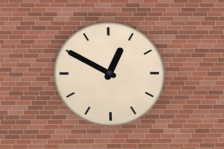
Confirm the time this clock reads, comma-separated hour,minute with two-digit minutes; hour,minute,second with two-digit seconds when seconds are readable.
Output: 12,50
